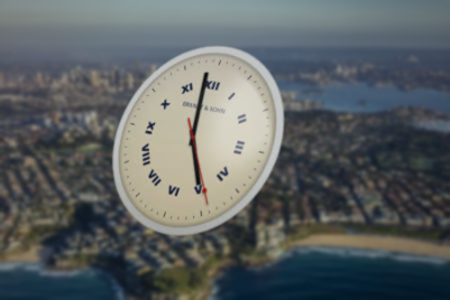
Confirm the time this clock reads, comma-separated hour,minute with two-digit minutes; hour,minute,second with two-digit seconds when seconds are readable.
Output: 4,58,24
